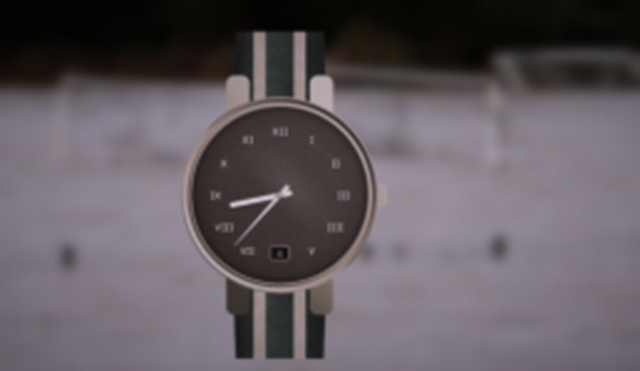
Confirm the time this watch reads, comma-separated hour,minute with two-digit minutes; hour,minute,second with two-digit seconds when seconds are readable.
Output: 8,37
